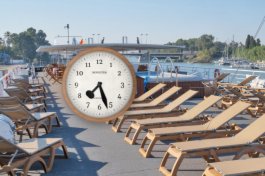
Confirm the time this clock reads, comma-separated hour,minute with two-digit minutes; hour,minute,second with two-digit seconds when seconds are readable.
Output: 7,27
